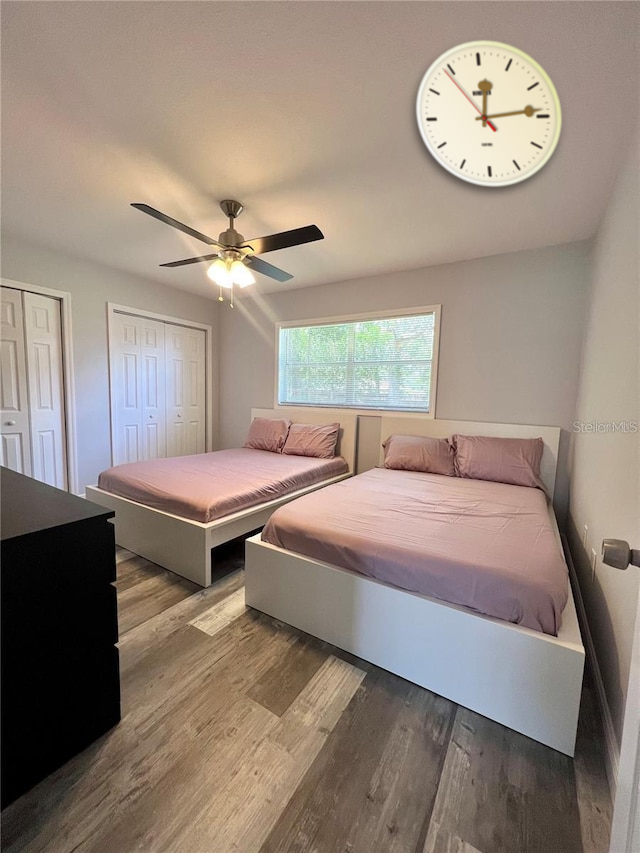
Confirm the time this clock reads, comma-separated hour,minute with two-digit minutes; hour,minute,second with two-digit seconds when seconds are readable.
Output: 12,13,54
